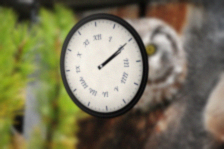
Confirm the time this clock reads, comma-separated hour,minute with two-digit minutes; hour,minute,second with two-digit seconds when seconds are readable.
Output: 2,10
